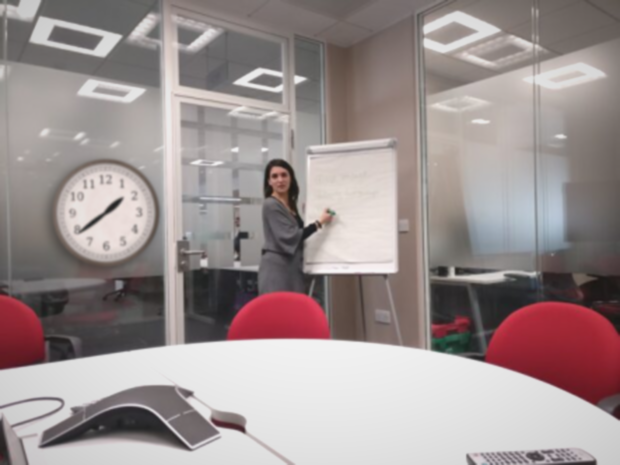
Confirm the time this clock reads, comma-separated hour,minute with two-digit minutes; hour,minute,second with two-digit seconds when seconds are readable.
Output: 1,39
